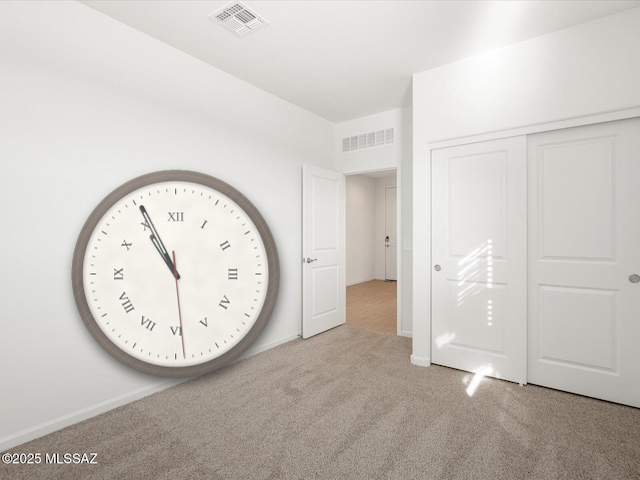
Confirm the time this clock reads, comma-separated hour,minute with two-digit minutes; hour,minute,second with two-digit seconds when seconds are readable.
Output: 10,55,29
